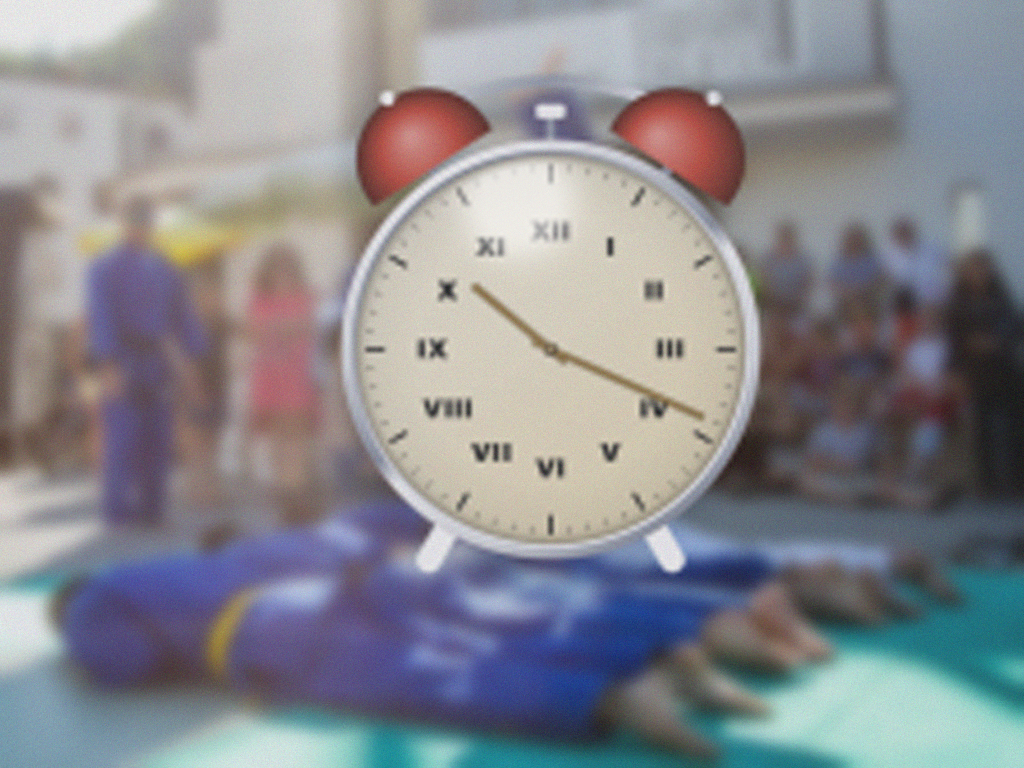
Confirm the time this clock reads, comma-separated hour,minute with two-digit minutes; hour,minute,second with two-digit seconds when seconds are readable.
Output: 10,19
